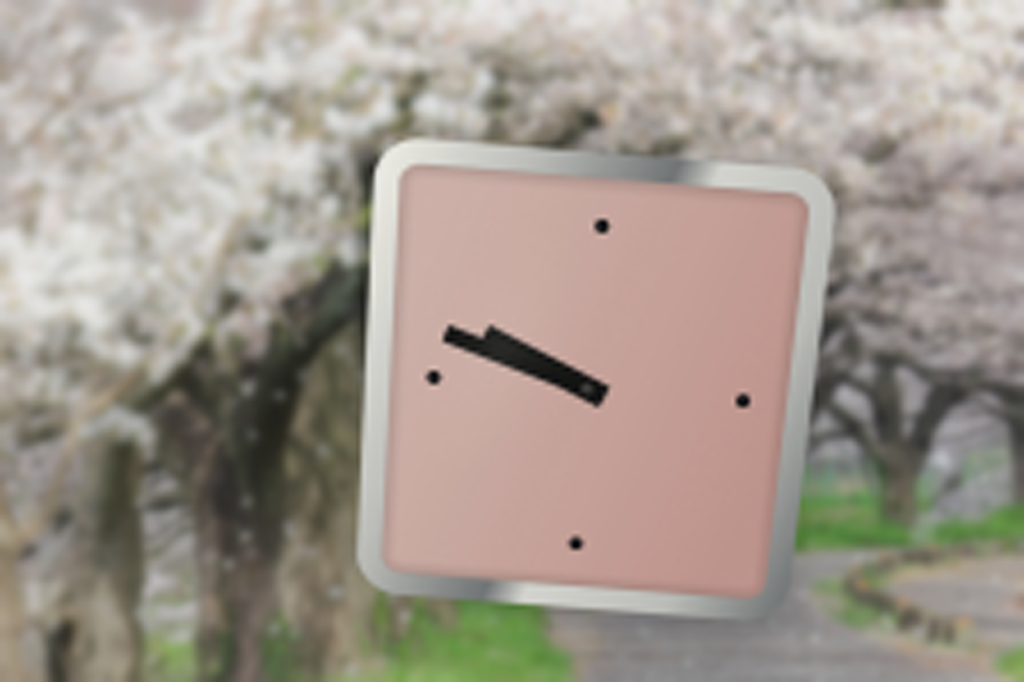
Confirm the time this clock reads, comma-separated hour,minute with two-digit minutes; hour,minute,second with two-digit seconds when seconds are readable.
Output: 9,48
